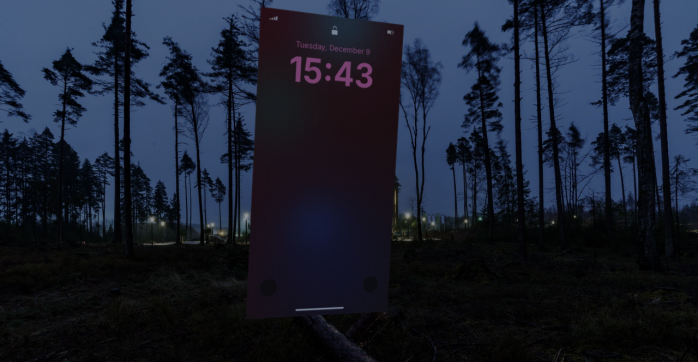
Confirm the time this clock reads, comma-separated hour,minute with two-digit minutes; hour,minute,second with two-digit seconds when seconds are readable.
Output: 15,43
